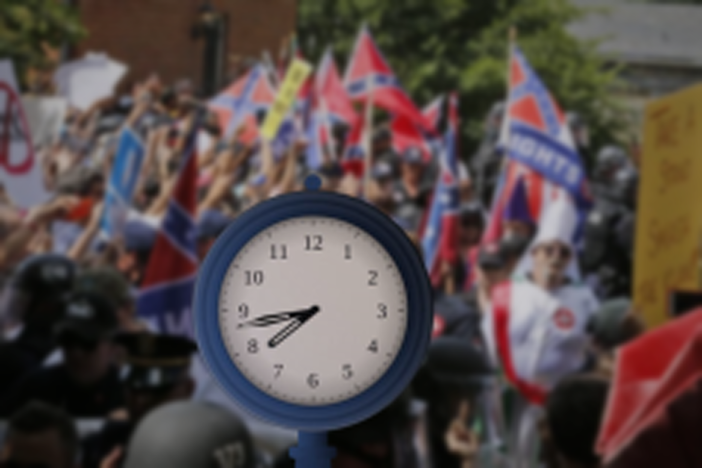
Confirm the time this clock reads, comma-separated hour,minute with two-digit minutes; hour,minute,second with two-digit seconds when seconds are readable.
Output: 7,43
